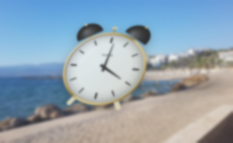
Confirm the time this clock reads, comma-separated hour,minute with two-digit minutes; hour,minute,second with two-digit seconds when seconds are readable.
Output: 4,01
